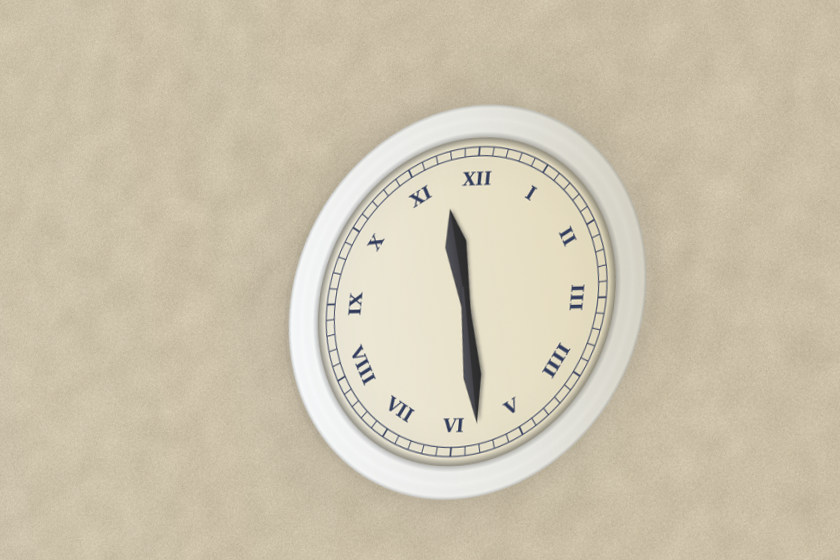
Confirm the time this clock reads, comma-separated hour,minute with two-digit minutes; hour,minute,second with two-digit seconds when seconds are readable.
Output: 11,28
